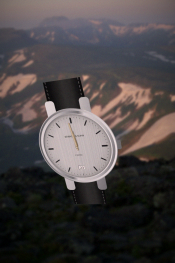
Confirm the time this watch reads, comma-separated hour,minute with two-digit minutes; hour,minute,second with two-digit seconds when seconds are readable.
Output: 11,59
